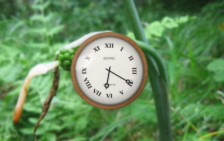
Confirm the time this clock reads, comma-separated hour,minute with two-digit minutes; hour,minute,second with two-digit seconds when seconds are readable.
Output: 6,20
